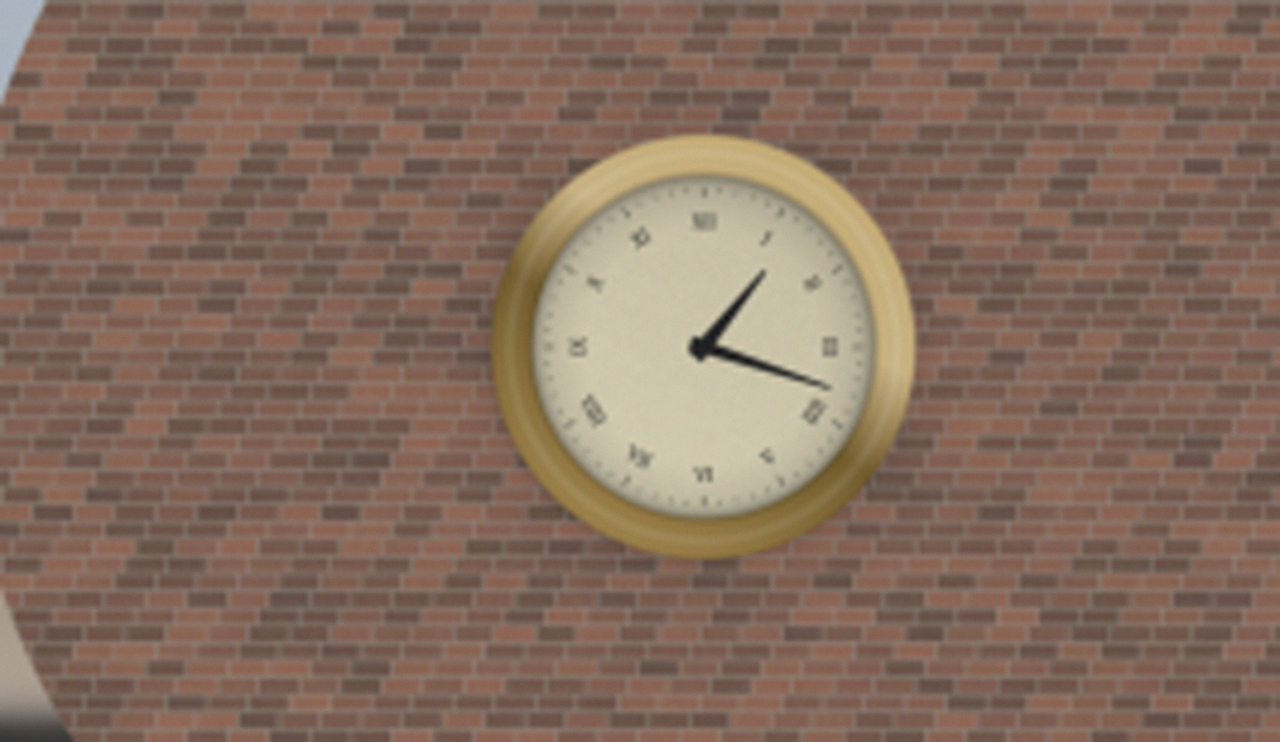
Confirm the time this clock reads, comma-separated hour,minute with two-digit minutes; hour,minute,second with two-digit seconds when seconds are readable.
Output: 1,18
